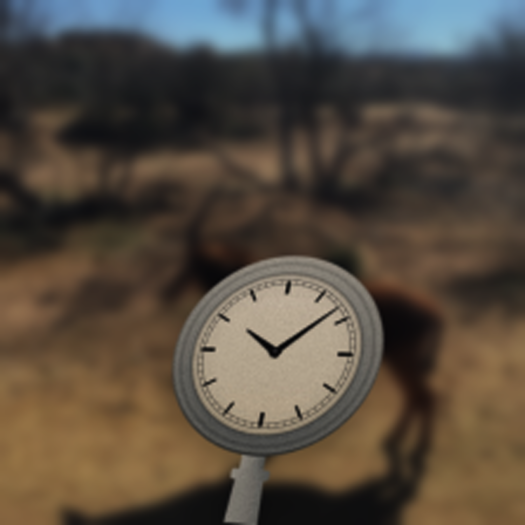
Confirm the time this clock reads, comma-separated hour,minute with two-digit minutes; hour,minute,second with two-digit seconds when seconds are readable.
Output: 10,08
